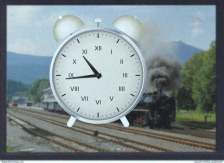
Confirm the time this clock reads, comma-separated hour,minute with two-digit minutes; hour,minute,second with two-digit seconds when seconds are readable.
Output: 10,44
